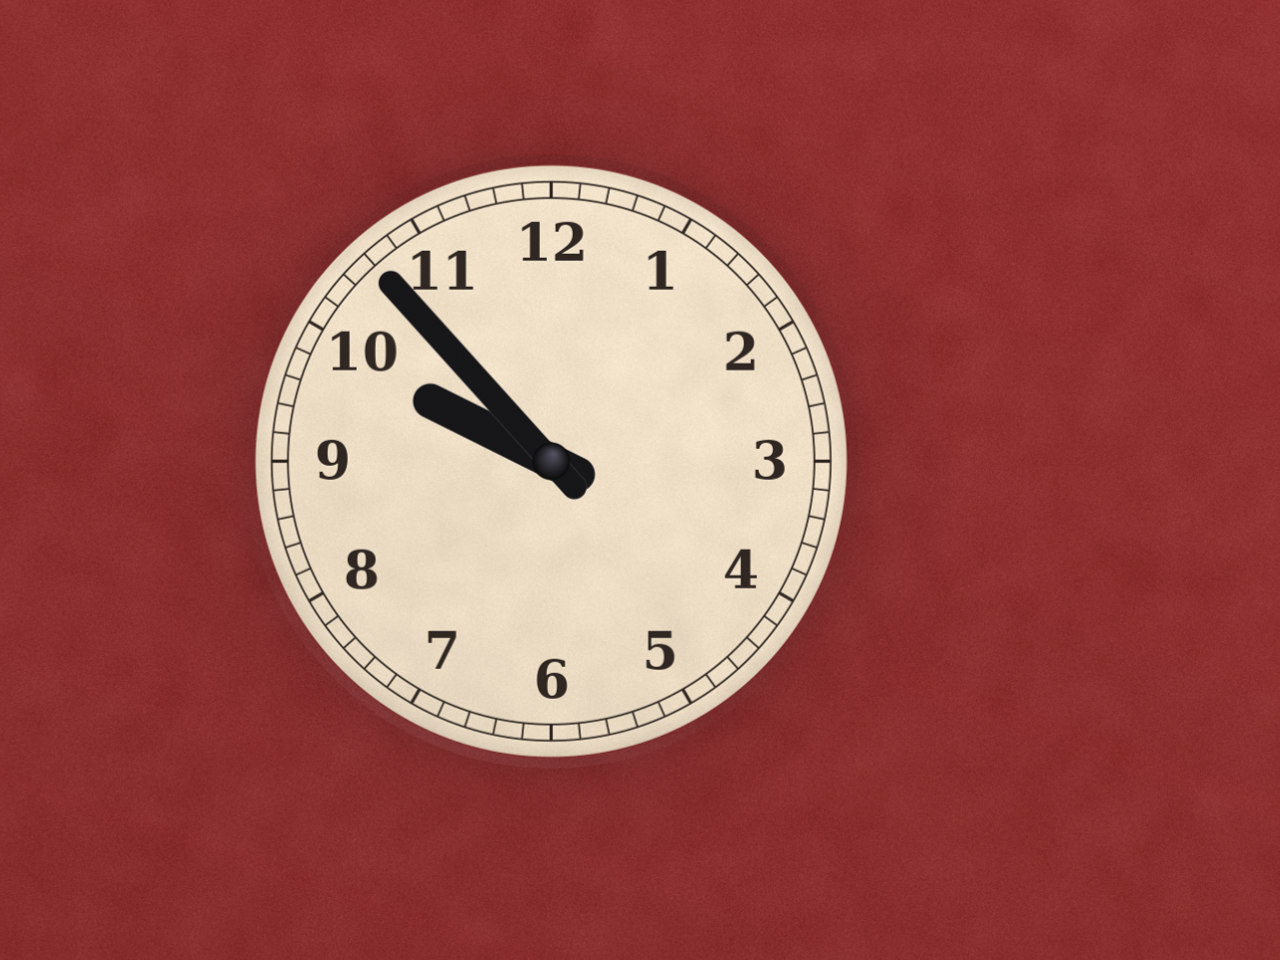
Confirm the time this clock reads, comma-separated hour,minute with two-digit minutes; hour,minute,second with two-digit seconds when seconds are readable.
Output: 9,53
